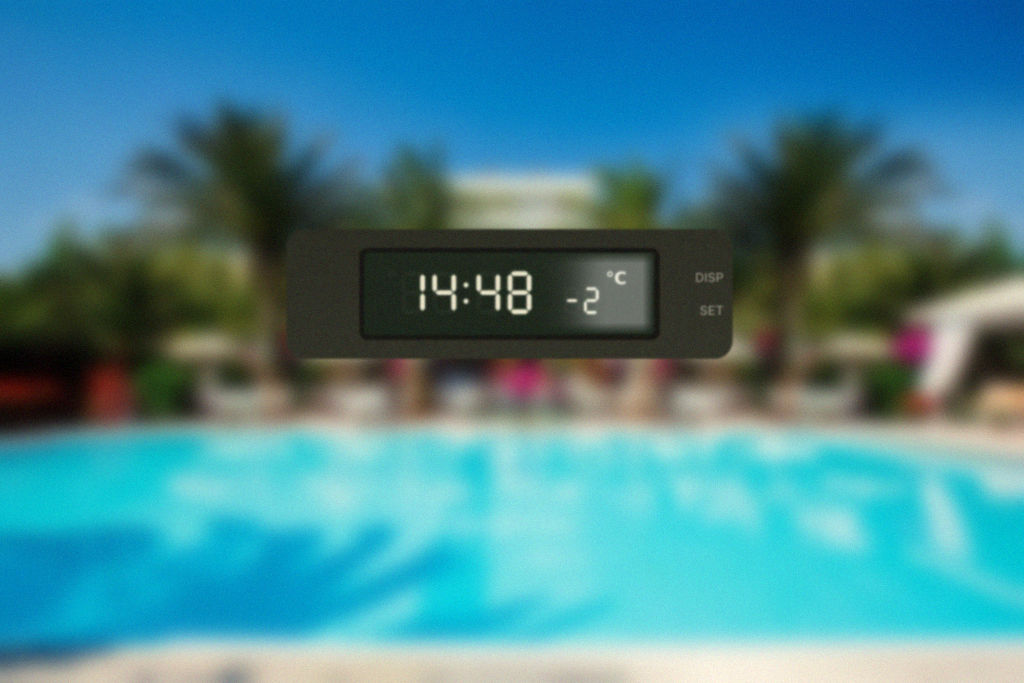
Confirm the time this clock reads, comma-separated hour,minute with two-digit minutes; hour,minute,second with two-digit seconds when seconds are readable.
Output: 14,48
